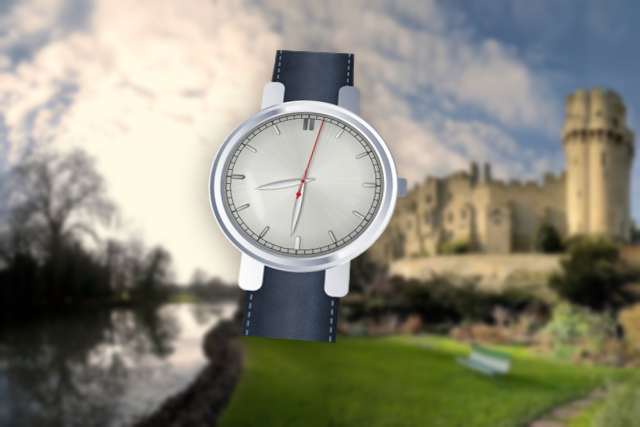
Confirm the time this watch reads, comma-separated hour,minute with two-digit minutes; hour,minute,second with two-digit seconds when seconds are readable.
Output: 8,31,02
